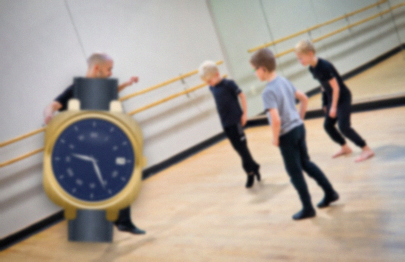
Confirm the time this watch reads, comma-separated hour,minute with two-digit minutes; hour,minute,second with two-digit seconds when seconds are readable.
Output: 9,26
